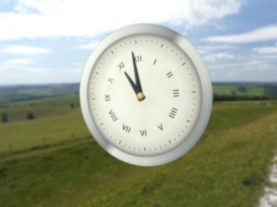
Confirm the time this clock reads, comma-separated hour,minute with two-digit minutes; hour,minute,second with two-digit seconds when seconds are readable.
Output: 10,59
